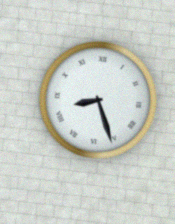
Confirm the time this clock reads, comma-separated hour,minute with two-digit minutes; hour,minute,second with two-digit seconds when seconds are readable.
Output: 8,26
